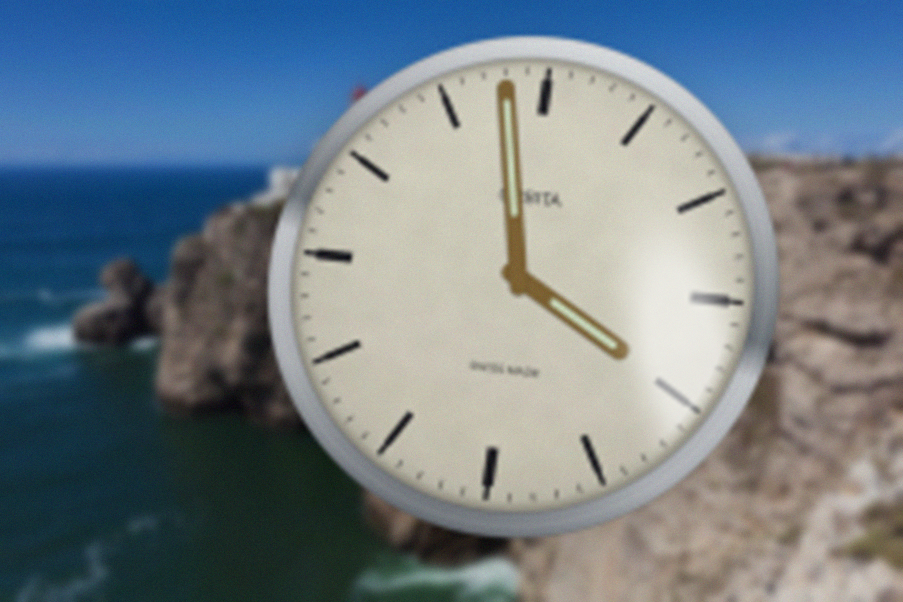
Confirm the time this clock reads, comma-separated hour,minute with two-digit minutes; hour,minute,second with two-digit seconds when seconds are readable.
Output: 3,58
